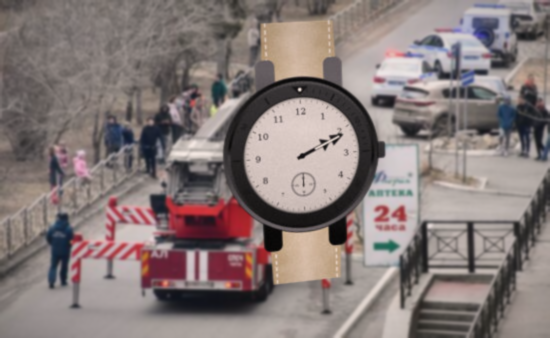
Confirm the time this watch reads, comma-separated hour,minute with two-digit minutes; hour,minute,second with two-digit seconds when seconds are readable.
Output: 2,11
